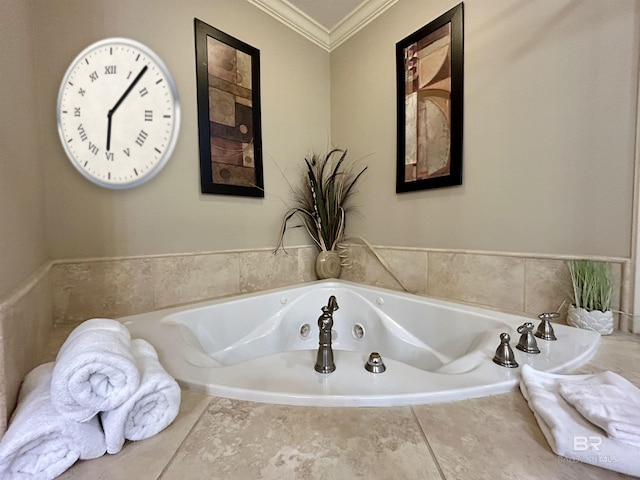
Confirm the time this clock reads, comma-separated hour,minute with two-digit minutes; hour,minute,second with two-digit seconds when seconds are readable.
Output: 6,07
